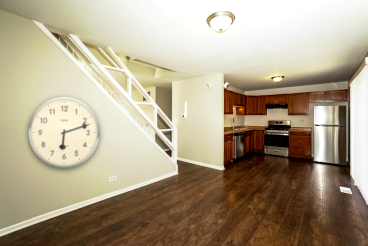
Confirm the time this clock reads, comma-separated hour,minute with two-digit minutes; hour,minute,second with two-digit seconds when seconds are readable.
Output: 6,12
